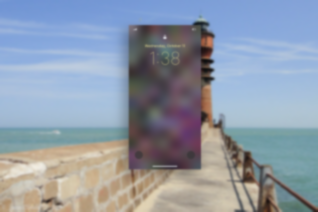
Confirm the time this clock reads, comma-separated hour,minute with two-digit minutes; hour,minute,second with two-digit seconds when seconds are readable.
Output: 1,38
